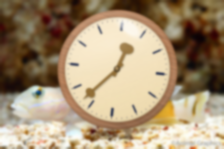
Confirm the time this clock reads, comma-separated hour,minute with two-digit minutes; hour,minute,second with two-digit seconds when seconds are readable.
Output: 12,37
